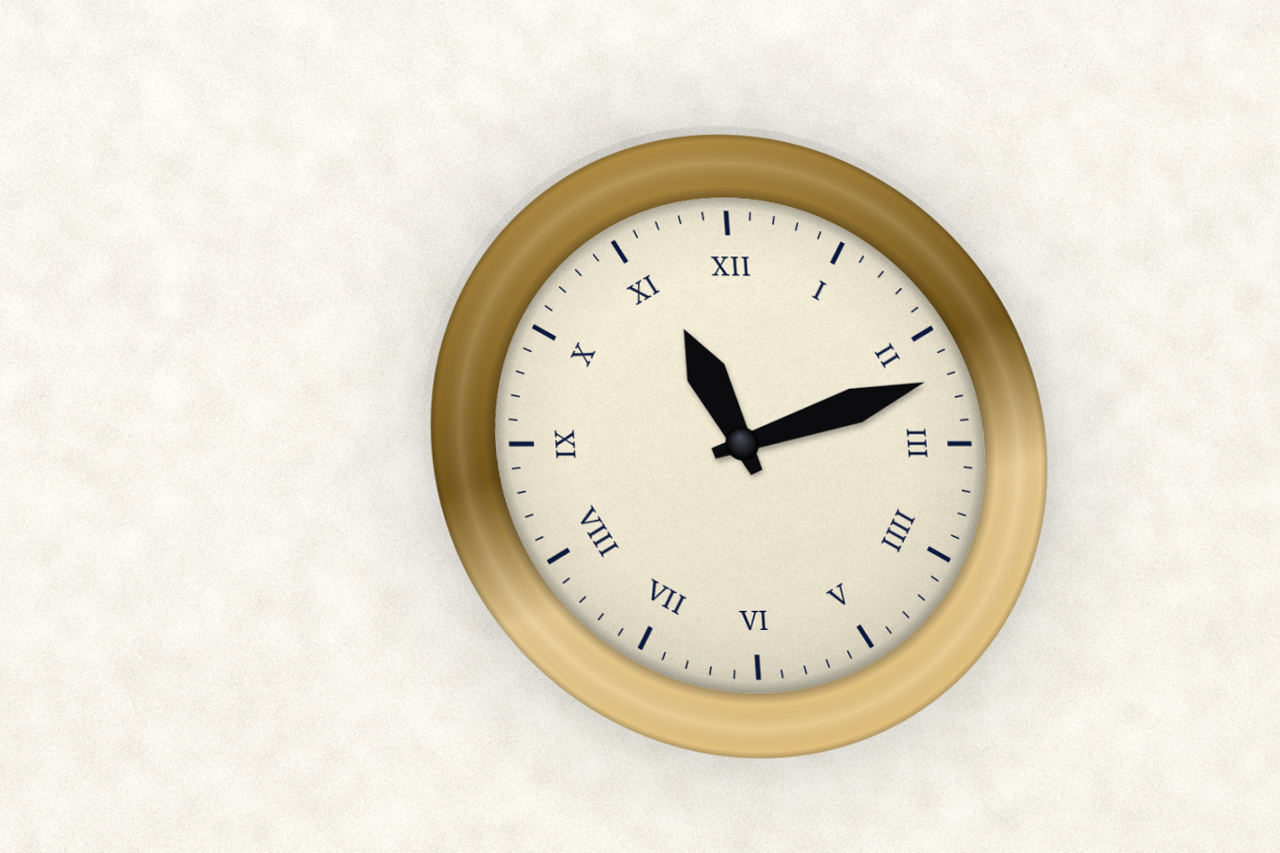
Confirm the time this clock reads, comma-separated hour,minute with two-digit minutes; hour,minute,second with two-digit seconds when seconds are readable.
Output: 11,12
